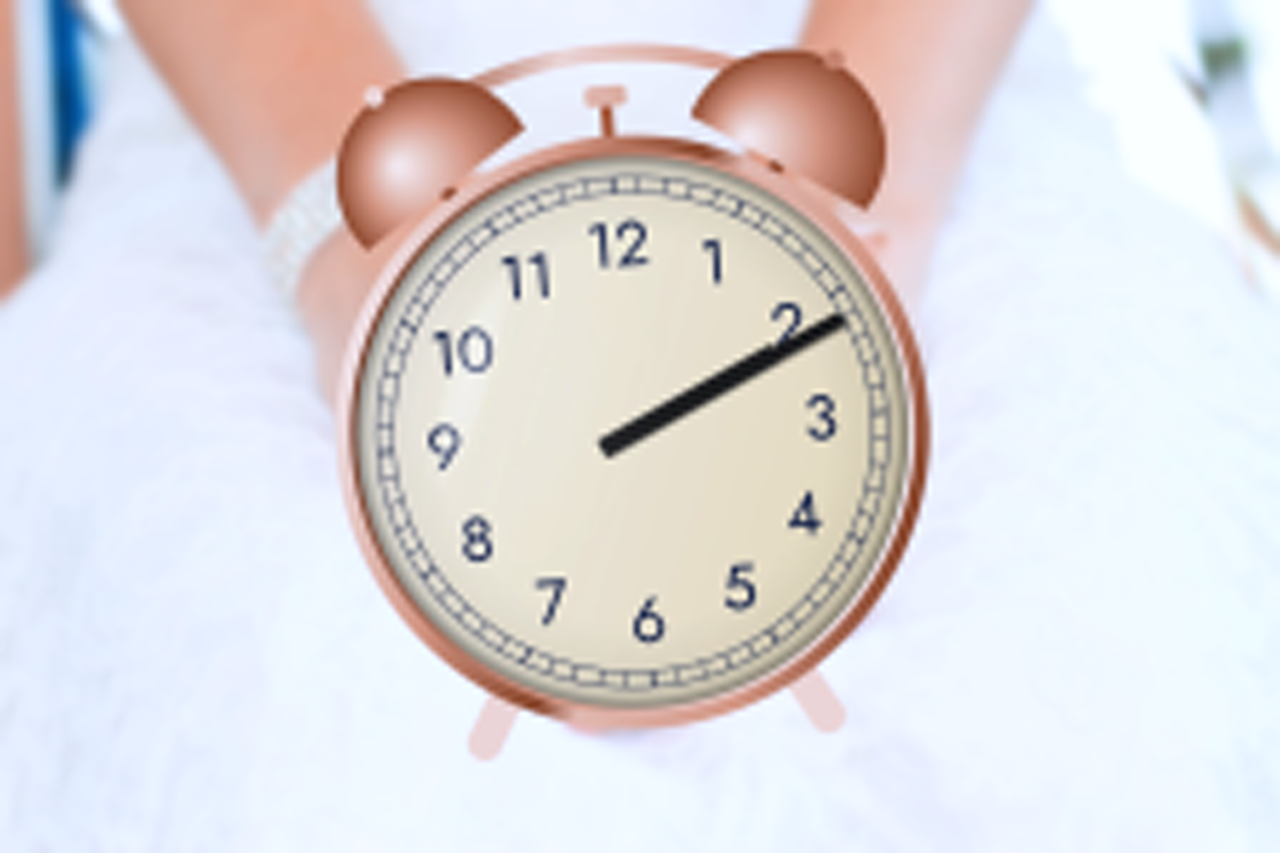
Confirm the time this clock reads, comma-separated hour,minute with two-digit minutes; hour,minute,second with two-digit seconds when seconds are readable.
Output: 2,11
